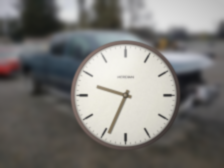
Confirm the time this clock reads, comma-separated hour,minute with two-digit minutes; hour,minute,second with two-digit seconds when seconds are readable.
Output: 9,34
